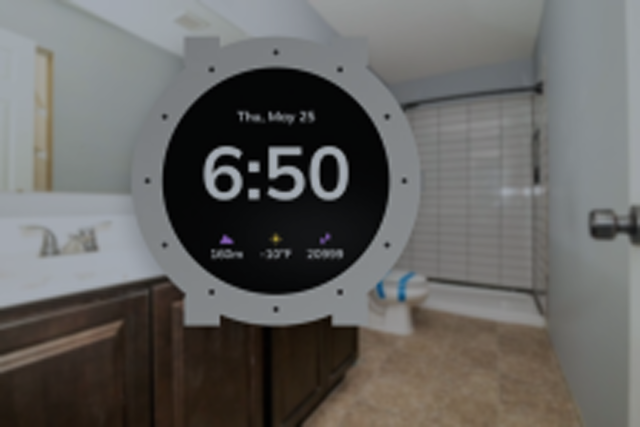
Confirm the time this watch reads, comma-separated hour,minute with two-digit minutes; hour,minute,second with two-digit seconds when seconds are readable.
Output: 6,50
